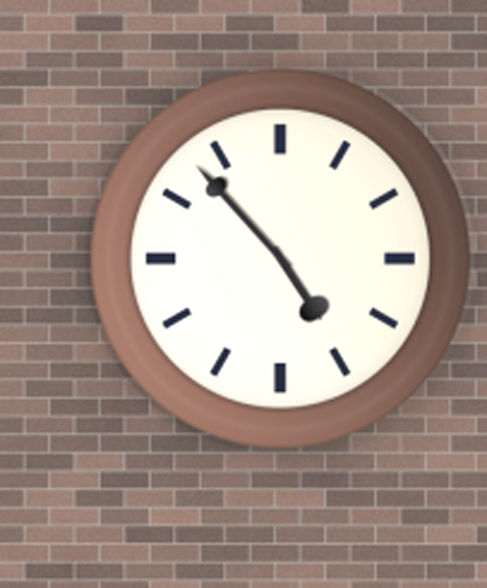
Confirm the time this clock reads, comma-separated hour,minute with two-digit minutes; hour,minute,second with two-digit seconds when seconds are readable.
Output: 4,53
